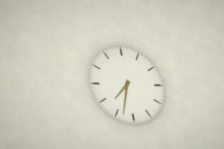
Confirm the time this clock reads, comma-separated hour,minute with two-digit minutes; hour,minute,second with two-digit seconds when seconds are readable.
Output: 7,33
